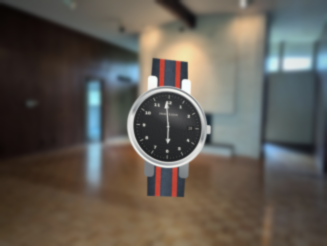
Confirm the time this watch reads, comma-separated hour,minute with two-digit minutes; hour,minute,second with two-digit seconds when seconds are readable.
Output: 5,59
